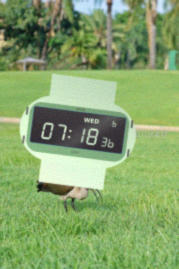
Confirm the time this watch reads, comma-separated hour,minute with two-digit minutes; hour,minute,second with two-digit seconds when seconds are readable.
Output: 7,18
